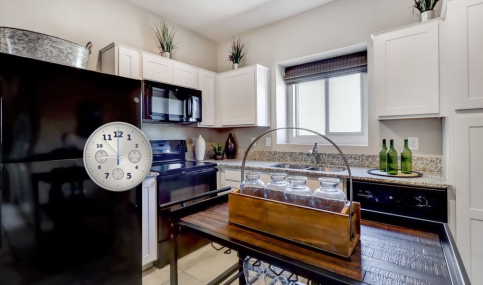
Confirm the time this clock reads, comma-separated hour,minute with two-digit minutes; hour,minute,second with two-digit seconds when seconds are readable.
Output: 8,53
